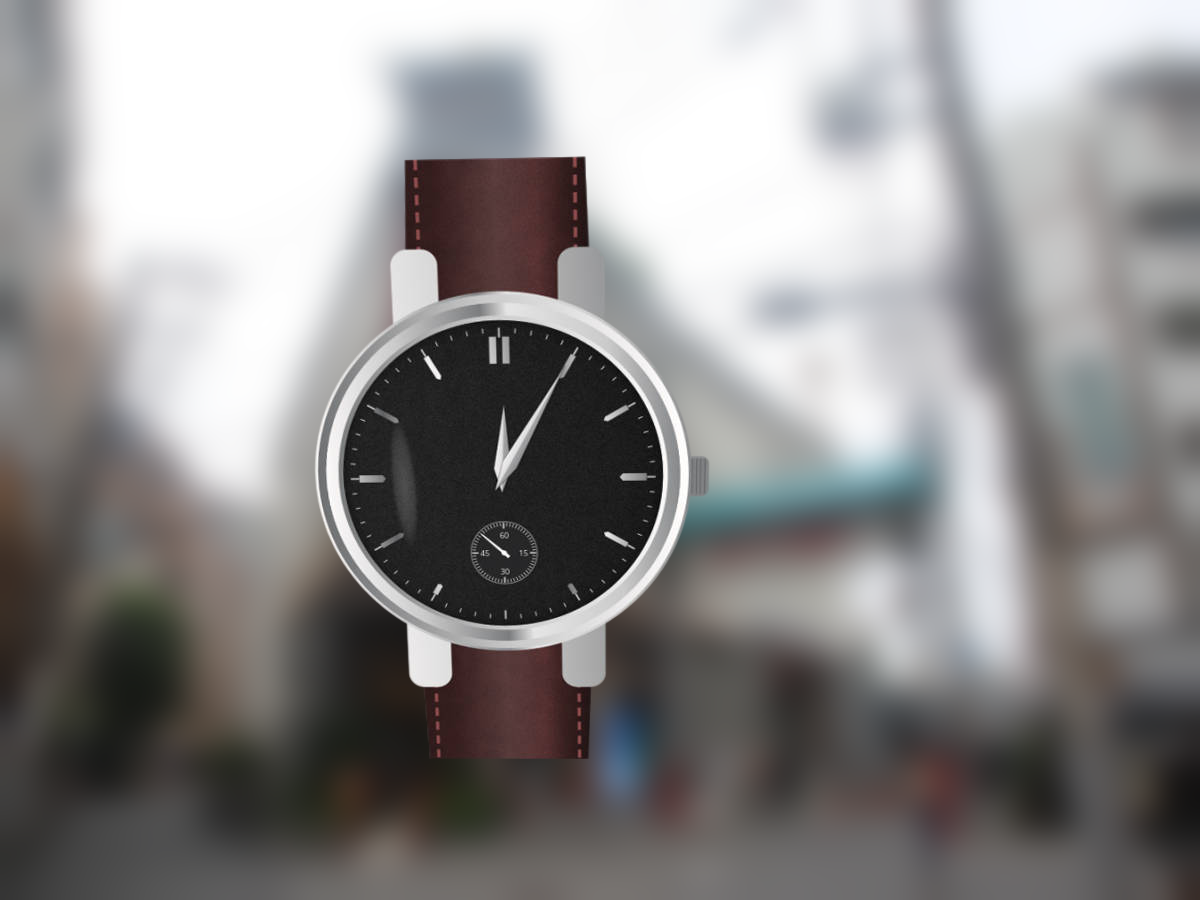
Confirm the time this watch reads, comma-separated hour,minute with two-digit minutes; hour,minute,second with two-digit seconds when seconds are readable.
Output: 12,04,52
